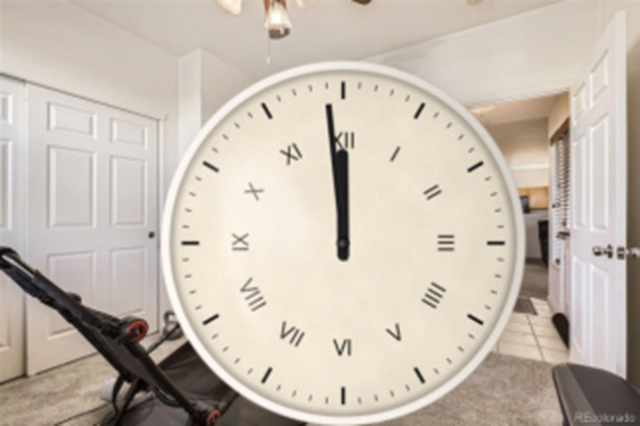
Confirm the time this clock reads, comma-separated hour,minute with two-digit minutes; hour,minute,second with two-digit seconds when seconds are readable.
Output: 11,59
